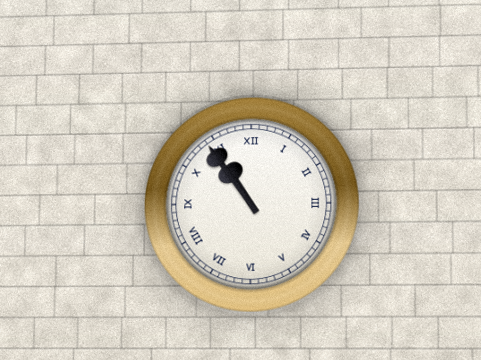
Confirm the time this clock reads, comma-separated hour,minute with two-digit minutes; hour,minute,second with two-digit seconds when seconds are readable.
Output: 10,54
